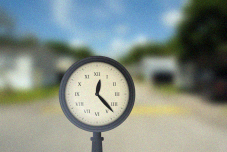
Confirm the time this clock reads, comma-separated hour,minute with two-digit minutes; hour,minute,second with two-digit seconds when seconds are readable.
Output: 12,23
